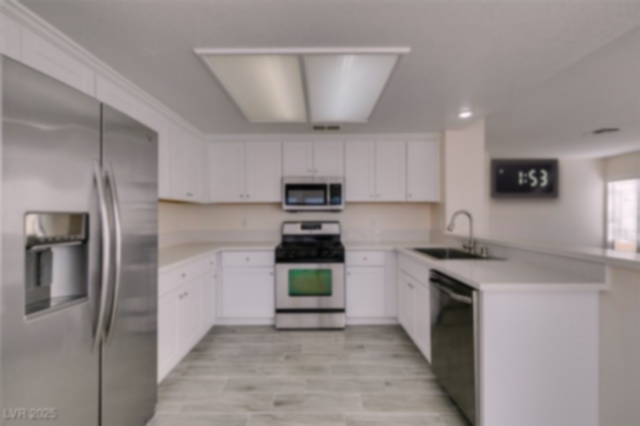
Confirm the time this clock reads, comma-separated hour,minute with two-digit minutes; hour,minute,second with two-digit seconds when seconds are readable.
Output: 1,53
